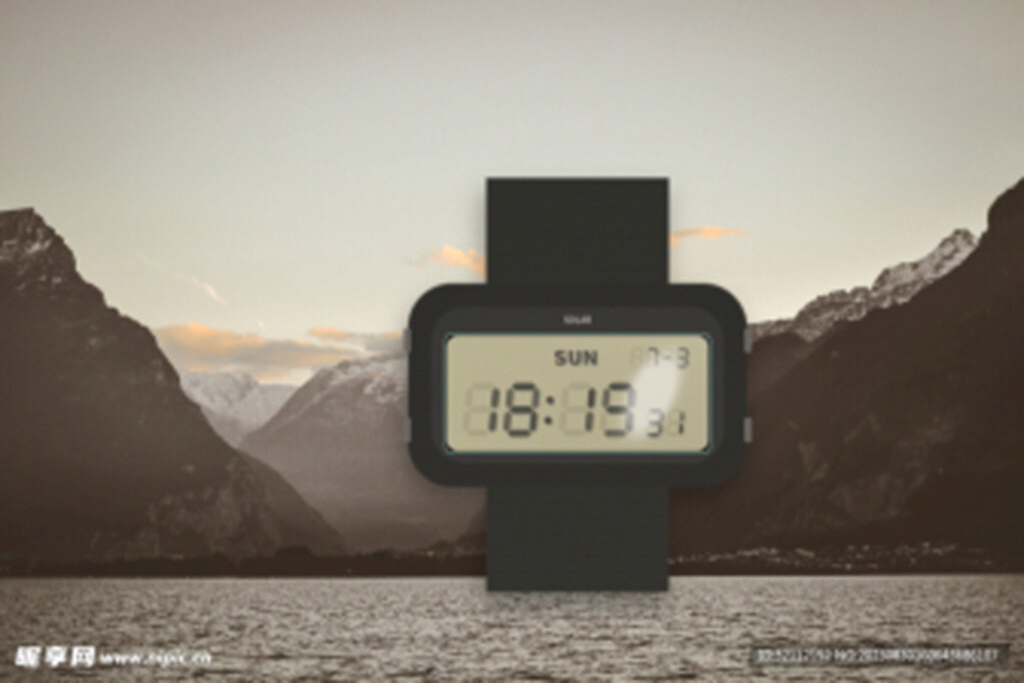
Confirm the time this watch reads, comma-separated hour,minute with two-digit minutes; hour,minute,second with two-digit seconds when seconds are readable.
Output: 18,19,31
